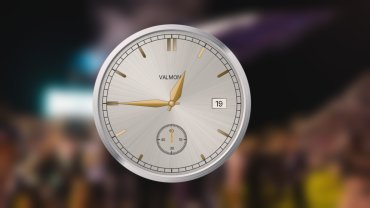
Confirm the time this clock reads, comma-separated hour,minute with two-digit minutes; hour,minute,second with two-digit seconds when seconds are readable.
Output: 12,45
